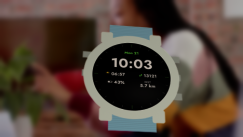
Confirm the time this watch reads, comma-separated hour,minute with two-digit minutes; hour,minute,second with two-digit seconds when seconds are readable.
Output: 10,03
